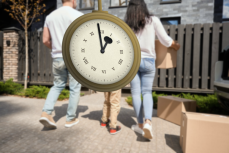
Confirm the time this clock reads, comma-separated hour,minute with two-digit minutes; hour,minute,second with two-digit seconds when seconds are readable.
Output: 12,59
